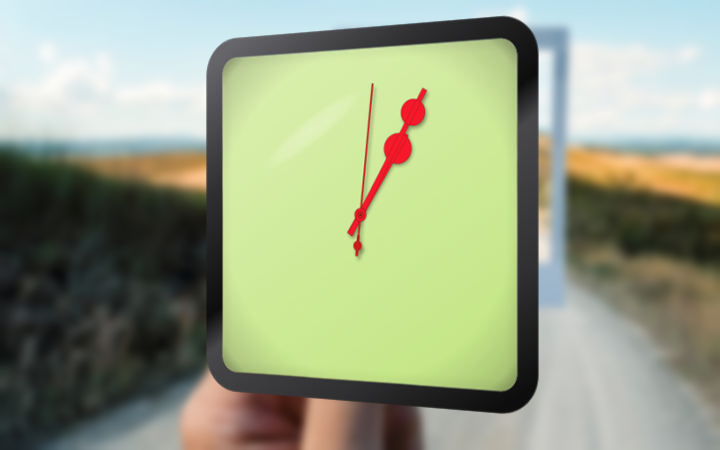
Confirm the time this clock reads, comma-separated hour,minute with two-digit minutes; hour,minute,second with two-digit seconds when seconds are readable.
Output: 1,05,01
